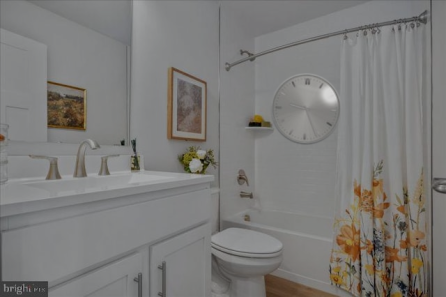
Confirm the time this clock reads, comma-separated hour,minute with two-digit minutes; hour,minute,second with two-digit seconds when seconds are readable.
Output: 9,26
